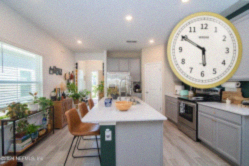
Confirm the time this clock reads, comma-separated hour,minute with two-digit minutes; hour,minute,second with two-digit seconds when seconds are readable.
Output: 5,50
